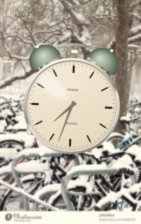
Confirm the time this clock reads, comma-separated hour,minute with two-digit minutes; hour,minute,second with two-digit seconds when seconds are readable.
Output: 7,33
